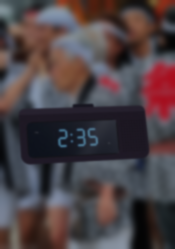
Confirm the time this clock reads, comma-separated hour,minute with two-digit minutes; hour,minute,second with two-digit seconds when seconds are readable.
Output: 2,35
